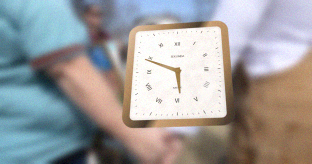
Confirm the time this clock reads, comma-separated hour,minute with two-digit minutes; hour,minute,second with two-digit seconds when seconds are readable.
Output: 5,49
